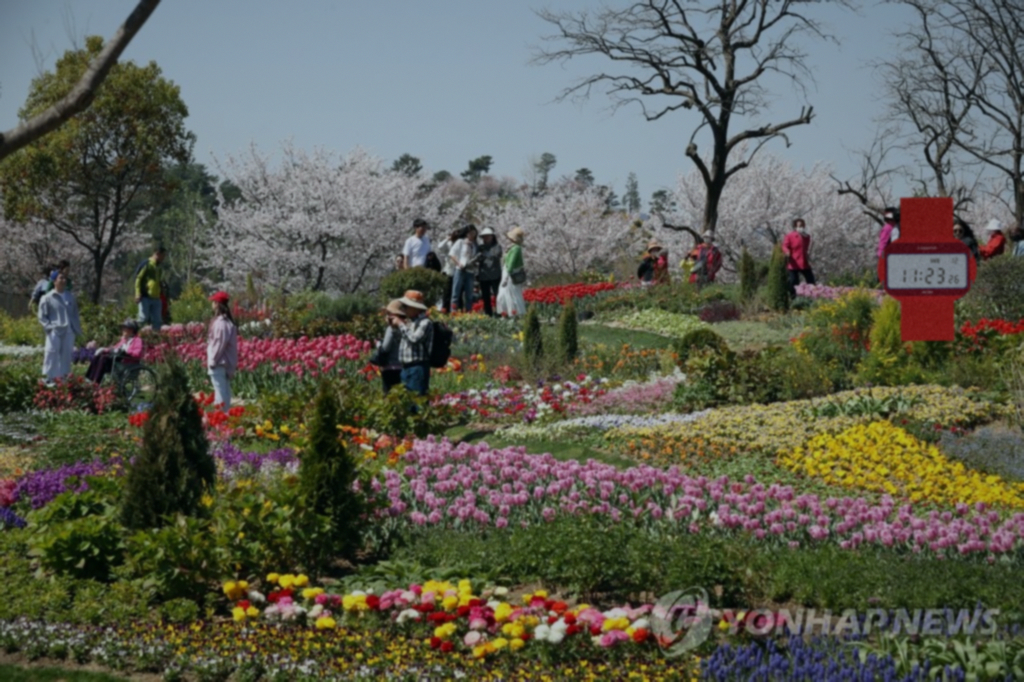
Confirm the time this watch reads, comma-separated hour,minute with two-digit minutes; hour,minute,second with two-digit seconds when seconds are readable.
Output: 11,23
